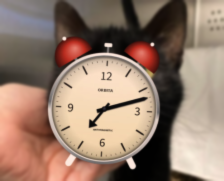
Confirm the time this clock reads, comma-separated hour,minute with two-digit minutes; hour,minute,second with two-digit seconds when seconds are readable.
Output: 7,12
